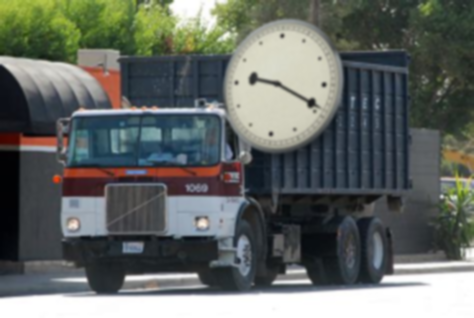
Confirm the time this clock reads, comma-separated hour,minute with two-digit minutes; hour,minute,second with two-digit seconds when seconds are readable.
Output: 9,19
